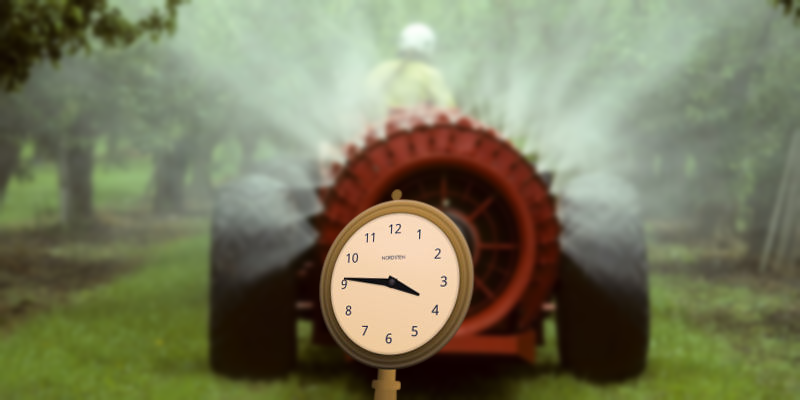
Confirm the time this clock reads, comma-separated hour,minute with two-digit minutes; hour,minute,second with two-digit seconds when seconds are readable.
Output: 3,46
